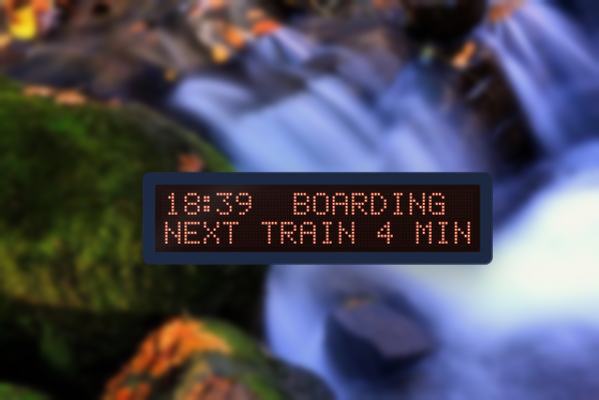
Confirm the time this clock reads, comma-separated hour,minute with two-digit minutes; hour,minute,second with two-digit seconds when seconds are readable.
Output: 18,39
